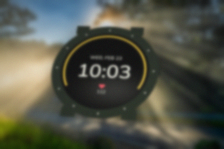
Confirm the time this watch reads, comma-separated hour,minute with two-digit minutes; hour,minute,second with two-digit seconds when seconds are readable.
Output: 10,03
